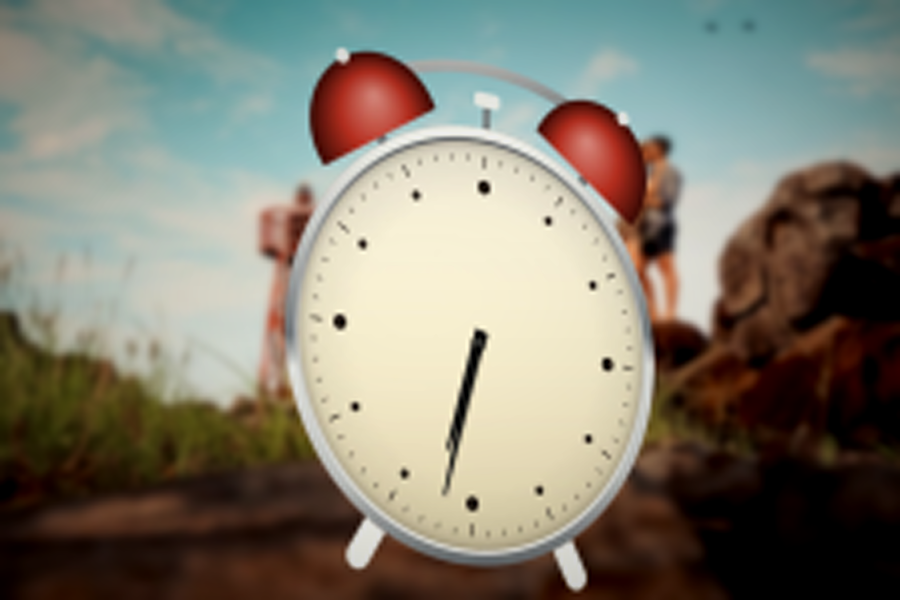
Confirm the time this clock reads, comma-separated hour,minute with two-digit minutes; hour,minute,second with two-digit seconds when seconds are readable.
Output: 6,32
